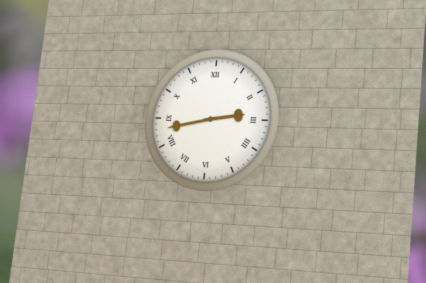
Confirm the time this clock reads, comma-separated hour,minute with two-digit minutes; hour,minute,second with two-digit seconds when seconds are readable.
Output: 2,43
